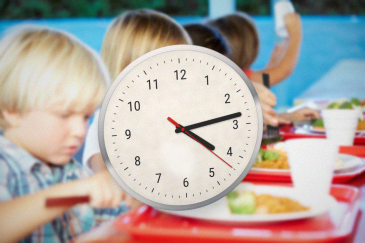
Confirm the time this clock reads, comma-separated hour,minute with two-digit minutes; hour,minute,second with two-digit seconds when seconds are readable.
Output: 4,13,22
